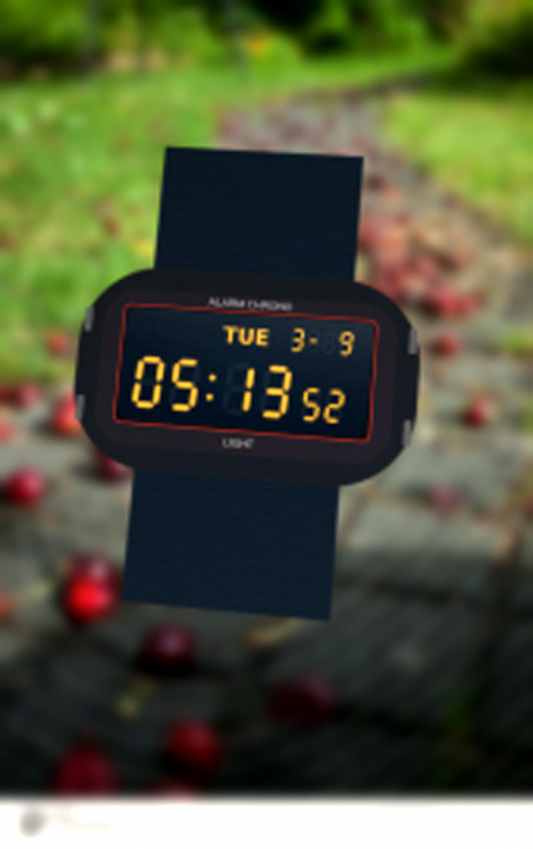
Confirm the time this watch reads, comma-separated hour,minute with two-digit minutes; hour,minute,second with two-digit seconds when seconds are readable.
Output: 5,13,52
